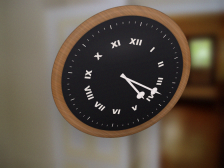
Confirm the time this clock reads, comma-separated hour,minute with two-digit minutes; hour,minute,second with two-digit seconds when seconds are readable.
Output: 4,18
